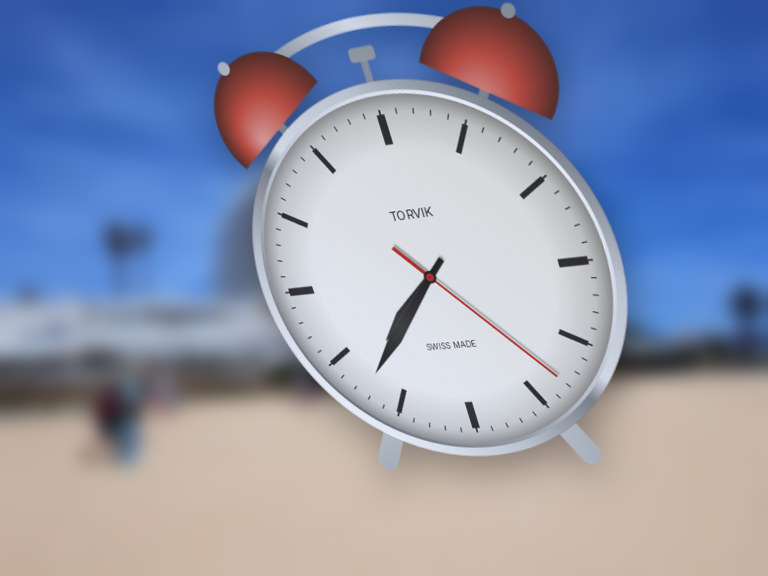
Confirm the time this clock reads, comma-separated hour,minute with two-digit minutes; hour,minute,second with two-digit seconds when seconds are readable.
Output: 7,37,23
